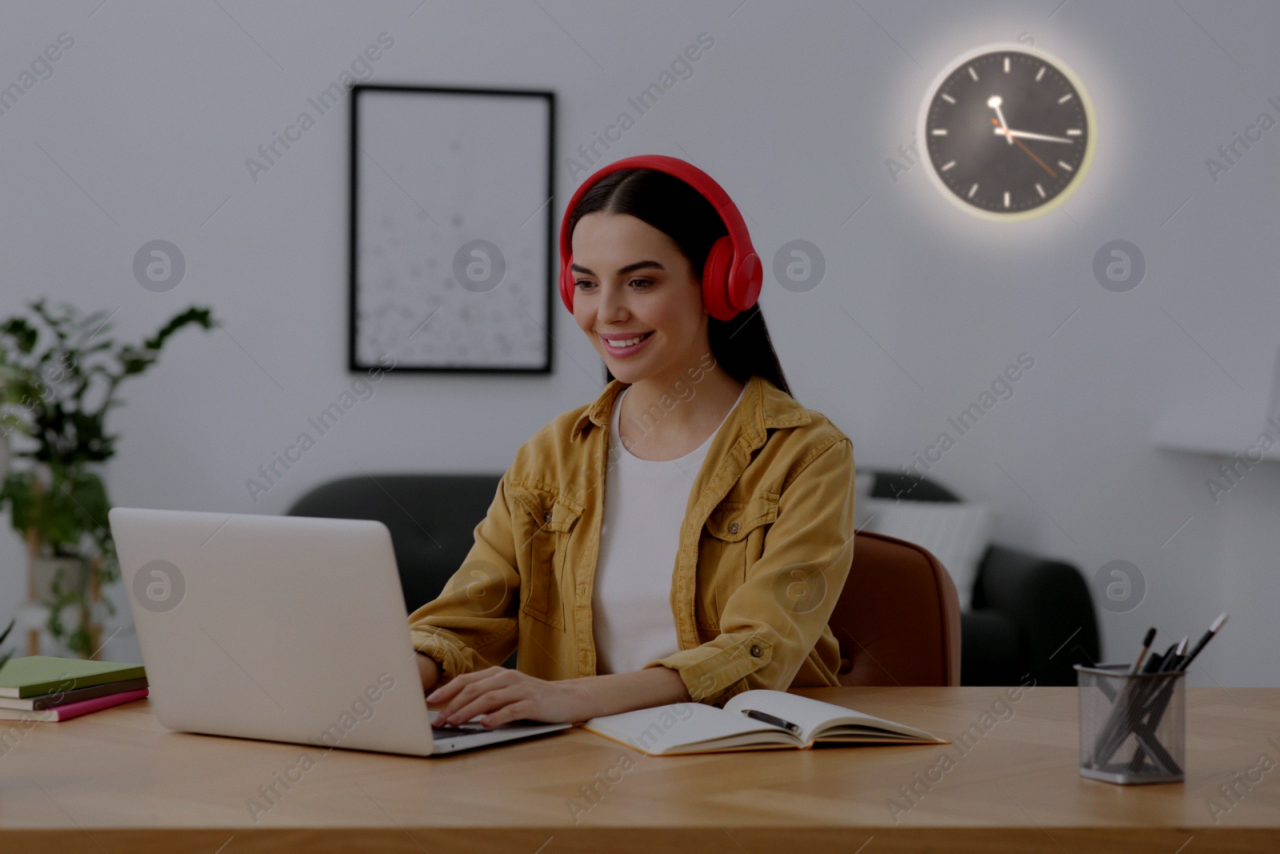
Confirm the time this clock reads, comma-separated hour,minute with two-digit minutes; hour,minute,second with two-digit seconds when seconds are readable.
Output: 11,16,22
